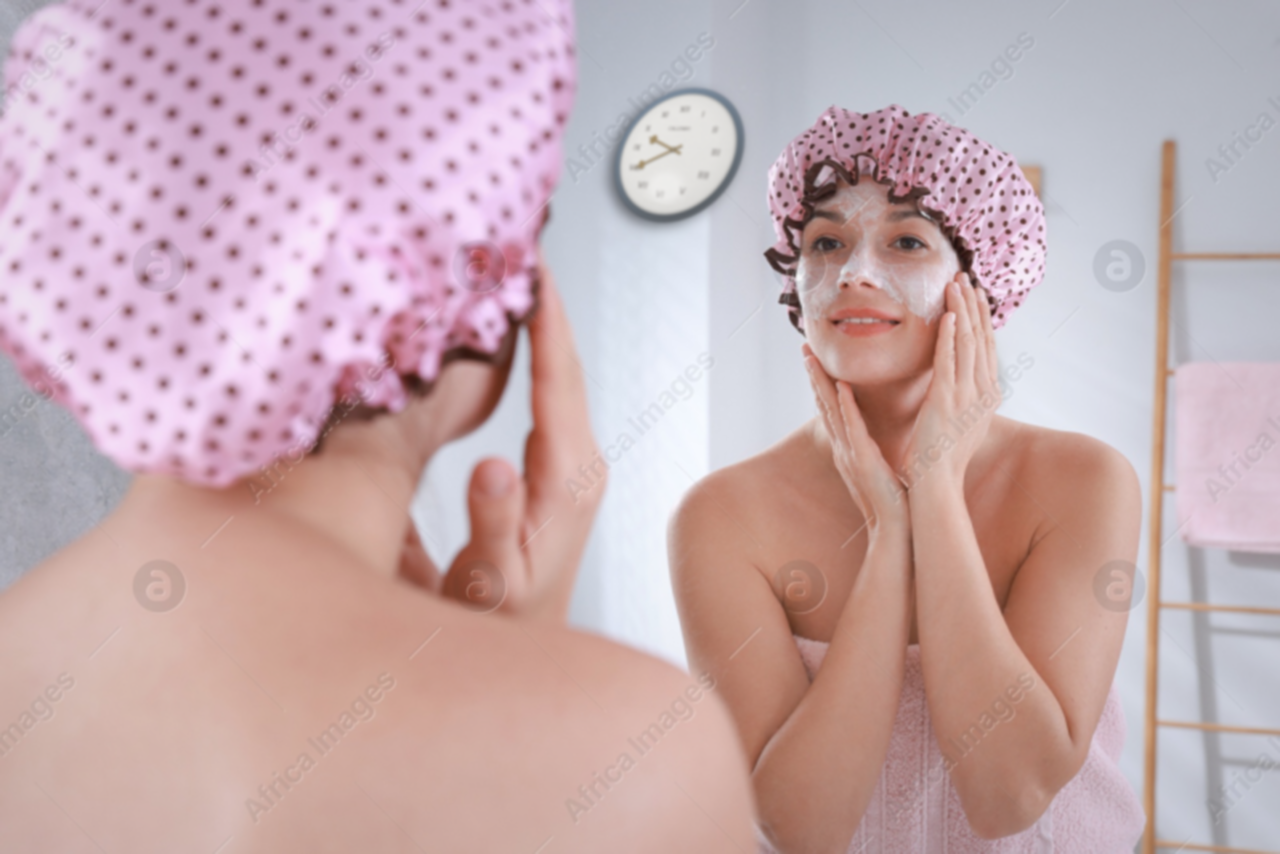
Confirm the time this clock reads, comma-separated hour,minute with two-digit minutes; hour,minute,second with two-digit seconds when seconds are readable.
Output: 9,40
